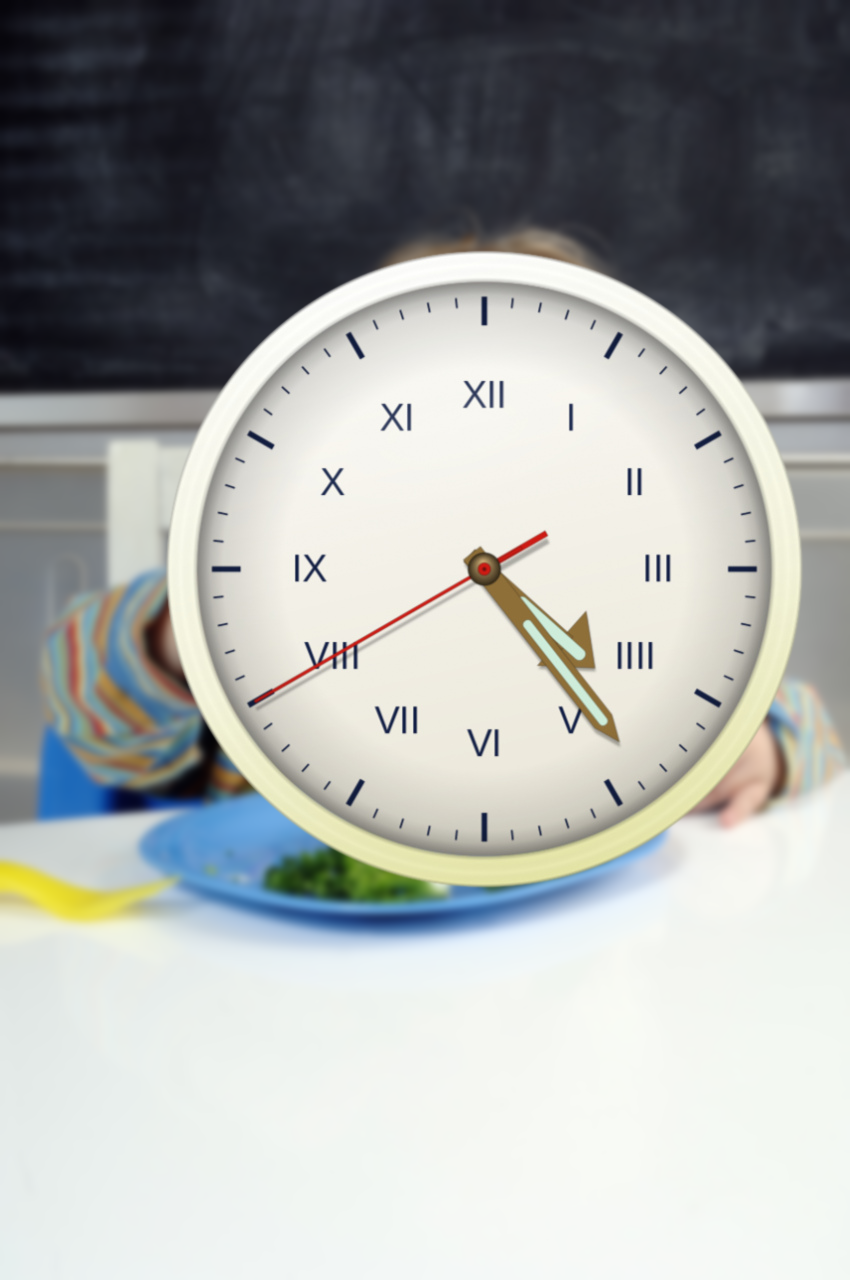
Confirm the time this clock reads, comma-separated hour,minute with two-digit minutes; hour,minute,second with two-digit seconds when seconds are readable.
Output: 4,23,40
